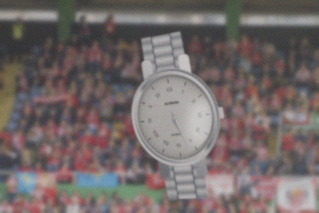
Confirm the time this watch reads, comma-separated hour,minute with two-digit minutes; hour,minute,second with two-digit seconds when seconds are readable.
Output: 5,27
